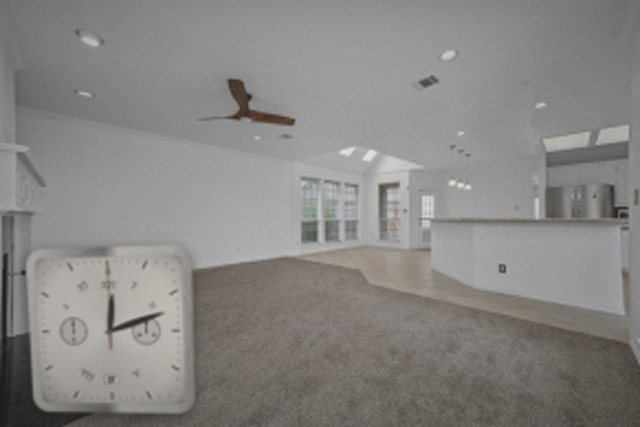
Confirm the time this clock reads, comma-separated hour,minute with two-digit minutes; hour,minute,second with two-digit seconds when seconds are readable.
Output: 12,12
